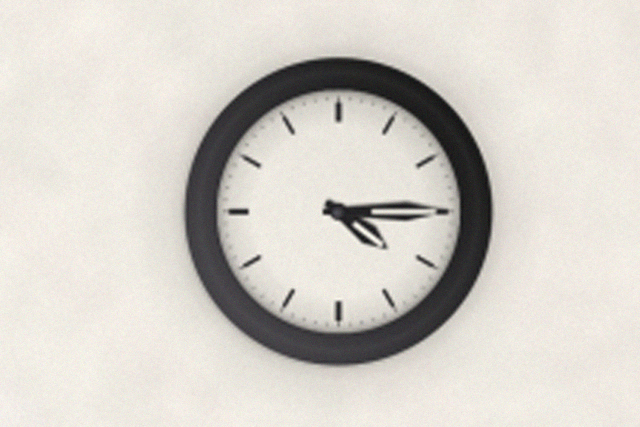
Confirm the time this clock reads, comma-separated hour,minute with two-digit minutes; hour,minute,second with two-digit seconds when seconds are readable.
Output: 4,15
